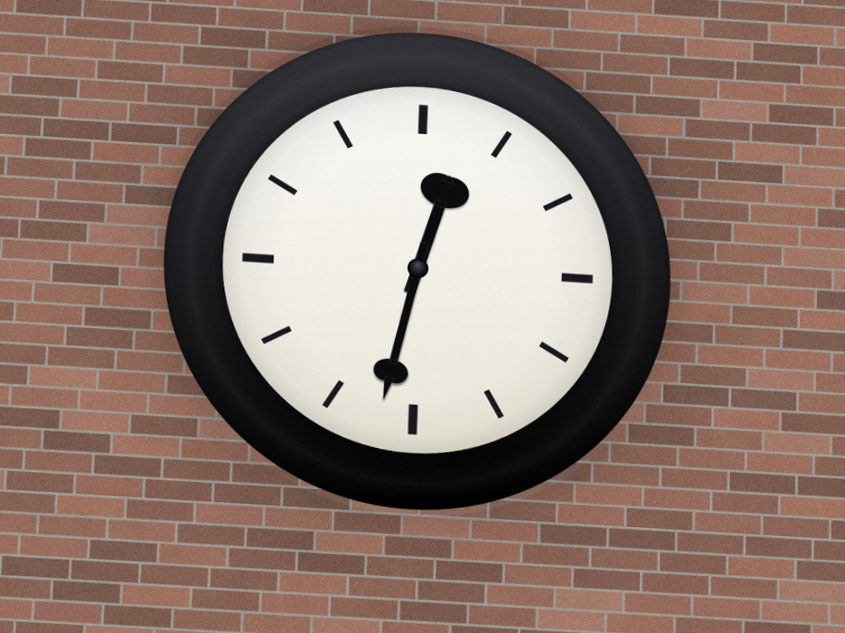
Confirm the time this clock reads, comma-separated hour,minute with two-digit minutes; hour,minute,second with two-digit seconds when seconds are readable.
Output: 12,32
